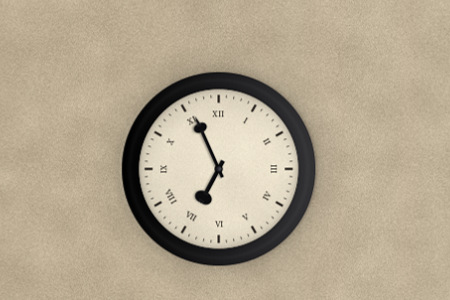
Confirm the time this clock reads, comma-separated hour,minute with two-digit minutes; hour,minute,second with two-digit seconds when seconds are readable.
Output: 6,56
